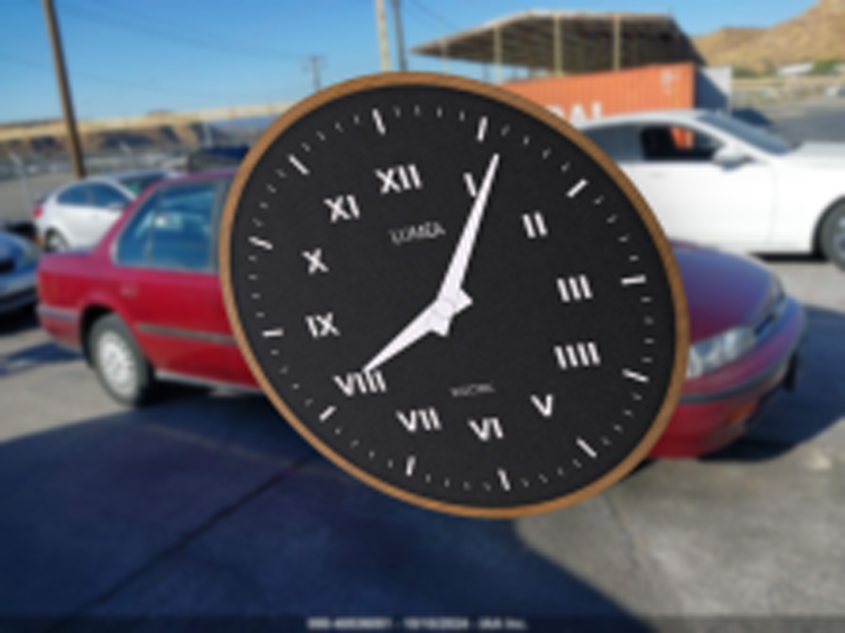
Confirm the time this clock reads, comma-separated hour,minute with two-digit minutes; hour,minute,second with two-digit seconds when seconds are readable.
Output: 8,06
